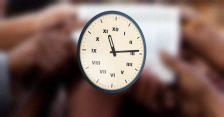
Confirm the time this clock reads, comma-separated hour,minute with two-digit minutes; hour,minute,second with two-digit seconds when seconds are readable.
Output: 11,14
